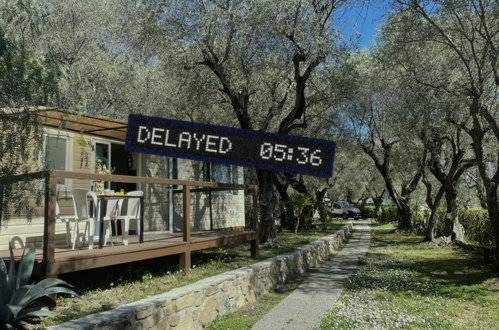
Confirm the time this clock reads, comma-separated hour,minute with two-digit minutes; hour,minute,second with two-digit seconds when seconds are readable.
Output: 5,36
